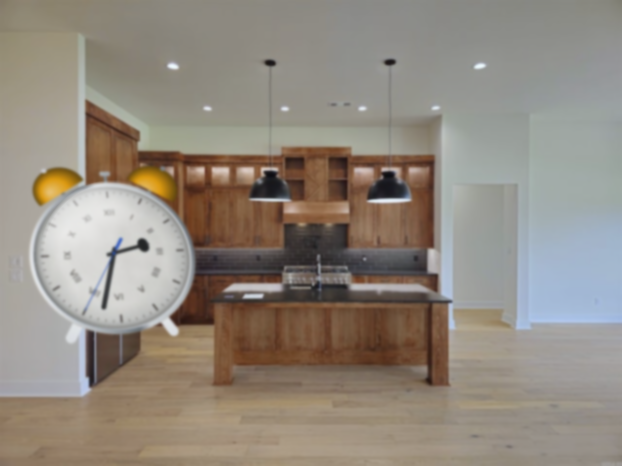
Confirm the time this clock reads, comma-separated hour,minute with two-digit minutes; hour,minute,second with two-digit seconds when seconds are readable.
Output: 2,32,35
